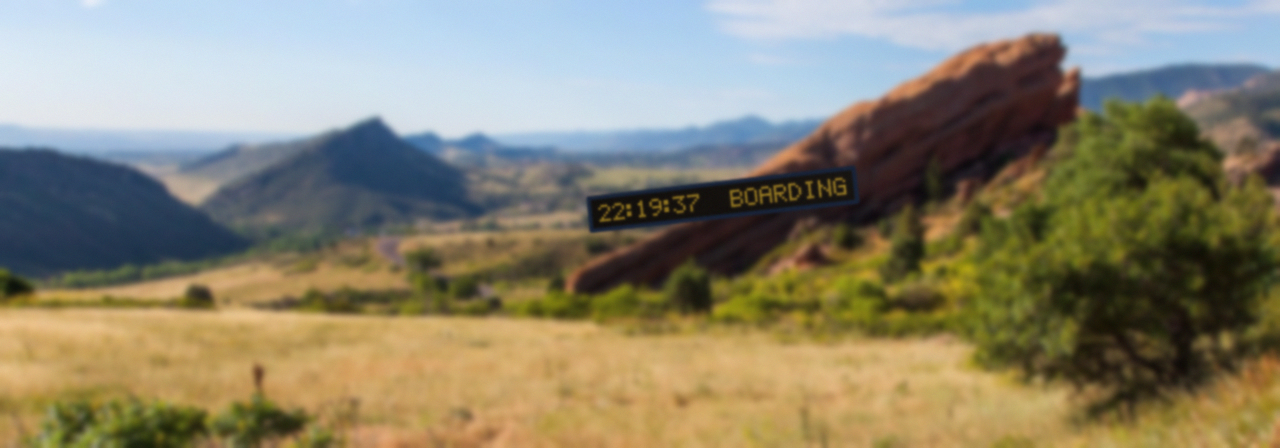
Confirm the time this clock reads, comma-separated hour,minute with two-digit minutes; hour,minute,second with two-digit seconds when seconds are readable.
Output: 22,19,37
